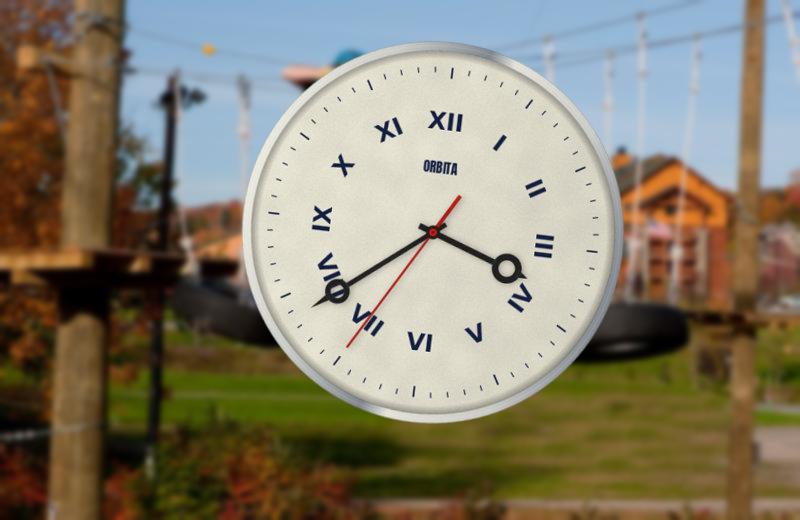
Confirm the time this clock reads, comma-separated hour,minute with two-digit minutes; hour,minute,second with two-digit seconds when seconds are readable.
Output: 3,38,35
